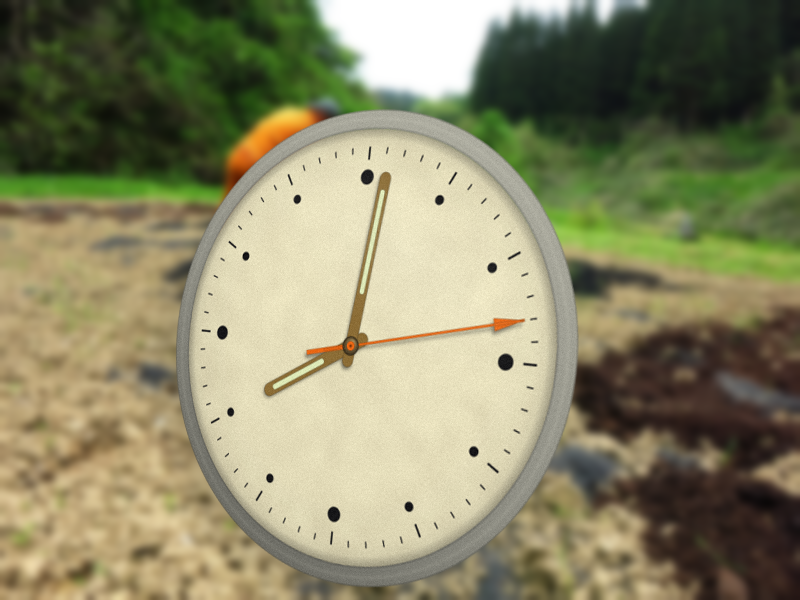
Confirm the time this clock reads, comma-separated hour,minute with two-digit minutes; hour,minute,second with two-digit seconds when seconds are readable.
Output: 8,01,13
